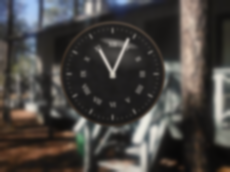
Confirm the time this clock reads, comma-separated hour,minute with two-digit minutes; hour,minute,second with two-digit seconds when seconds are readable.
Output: 11,04
